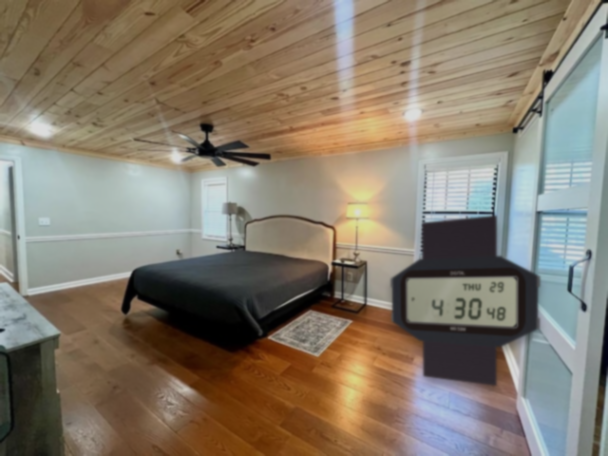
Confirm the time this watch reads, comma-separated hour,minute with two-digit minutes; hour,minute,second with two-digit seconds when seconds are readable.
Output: 4,30,48
